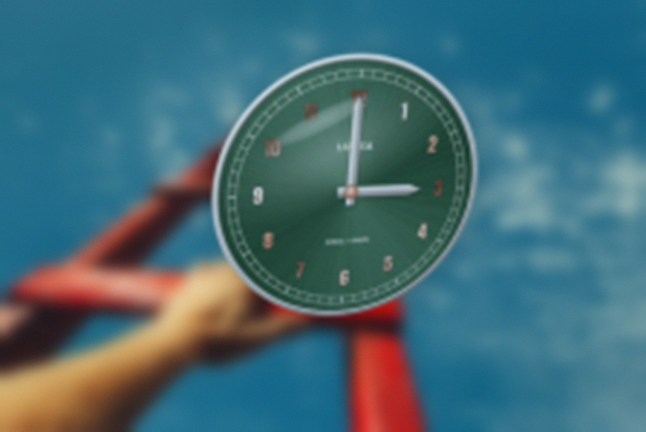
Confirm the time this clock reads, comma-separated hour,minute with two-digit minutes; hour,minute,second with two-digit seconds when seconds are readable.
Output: 3,00
